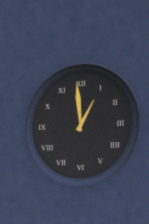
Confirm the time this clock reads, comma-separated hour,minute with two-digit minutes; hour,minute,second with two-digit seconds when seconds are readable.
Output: 12,59
